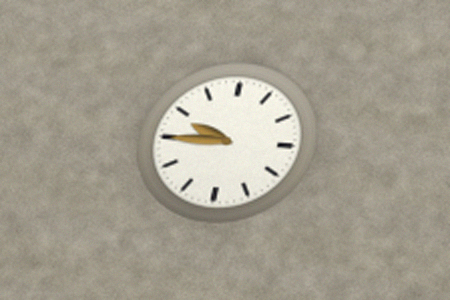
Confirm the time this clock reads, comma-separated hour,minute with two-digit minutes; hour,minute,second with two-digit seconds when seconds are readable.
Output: 9,45
